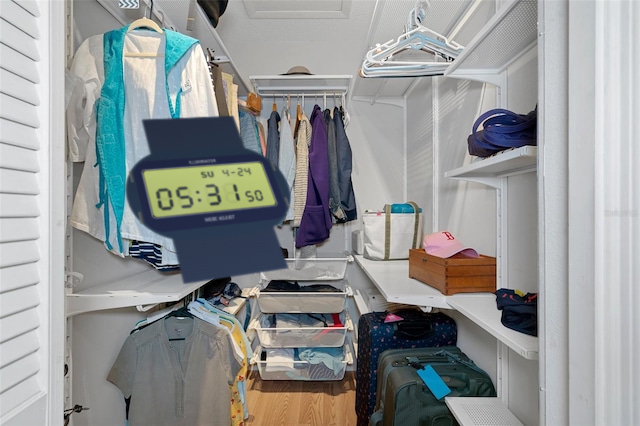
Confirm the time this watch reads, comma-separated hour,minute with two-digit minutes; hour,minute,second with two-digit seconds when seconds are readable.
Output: 5,31,50
